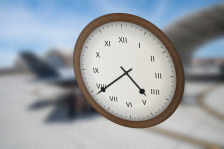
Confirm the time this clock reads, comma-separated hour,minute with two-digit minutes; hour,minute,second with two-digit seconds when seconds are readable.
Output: 4,39
